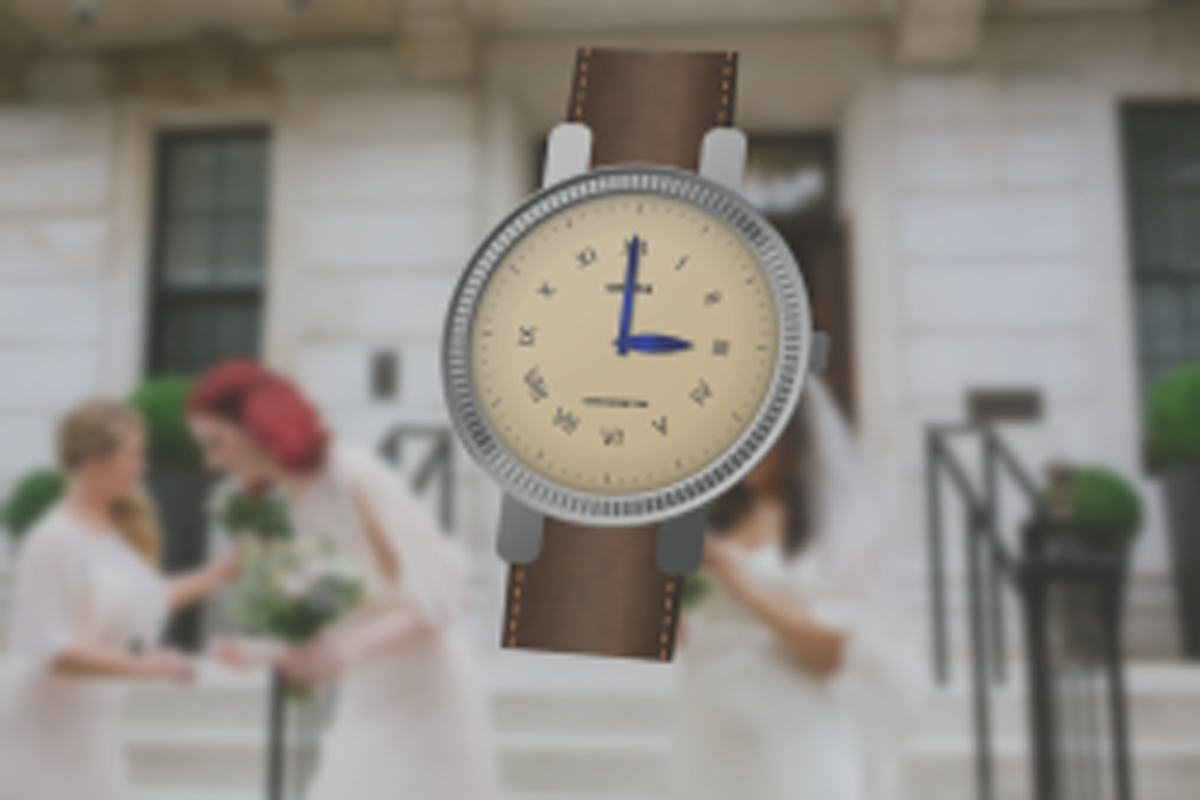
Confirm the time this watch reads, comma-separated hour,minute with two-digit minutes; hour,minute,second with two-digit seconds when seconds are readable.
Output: 3,00
